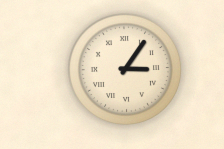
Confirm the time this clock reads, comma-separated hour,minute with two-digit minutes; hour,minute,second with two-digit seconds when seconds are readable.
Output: 3,06
